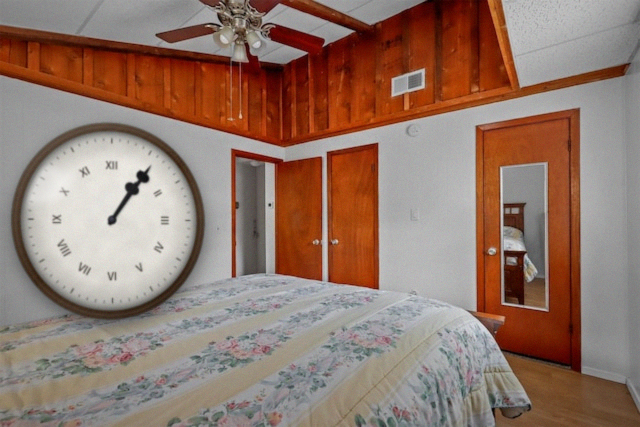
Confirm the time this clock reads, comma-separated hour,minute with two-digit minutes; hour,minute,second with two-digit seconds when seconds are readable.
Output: 1,06
